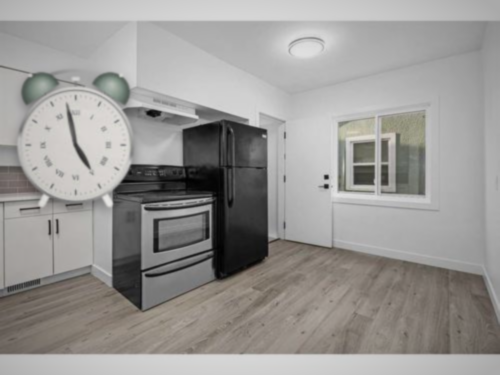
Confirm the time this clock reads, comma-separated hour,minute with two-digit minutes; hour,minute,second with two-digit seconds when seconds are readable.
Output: 4,58
